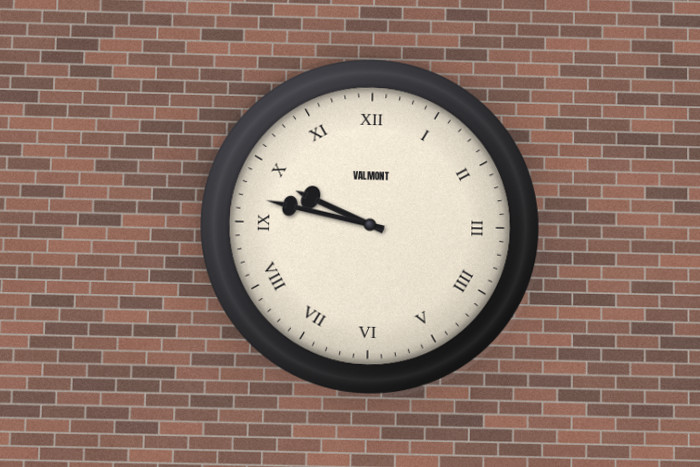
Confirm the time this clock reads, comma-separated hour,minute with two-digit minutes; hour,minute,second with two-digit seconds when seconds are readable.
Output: 9,47
